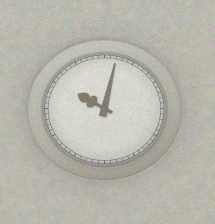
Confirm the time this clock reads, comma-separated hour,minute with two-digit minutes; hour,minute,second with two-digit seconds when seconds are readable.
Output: 10,02
